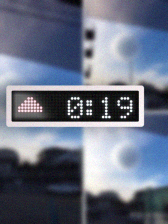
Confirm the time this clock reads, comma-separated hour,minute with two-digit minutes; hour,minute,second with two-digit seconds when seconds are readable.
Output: 0,19
